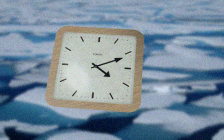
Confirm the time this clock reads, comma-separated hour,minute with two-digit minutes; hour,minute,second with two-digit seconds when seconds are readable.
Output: 4,11
